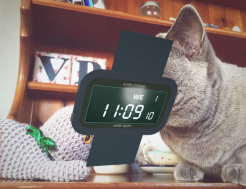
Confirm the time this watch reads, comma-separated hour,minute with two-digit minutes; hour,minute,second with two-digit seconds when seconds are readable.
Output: 11,09,10
